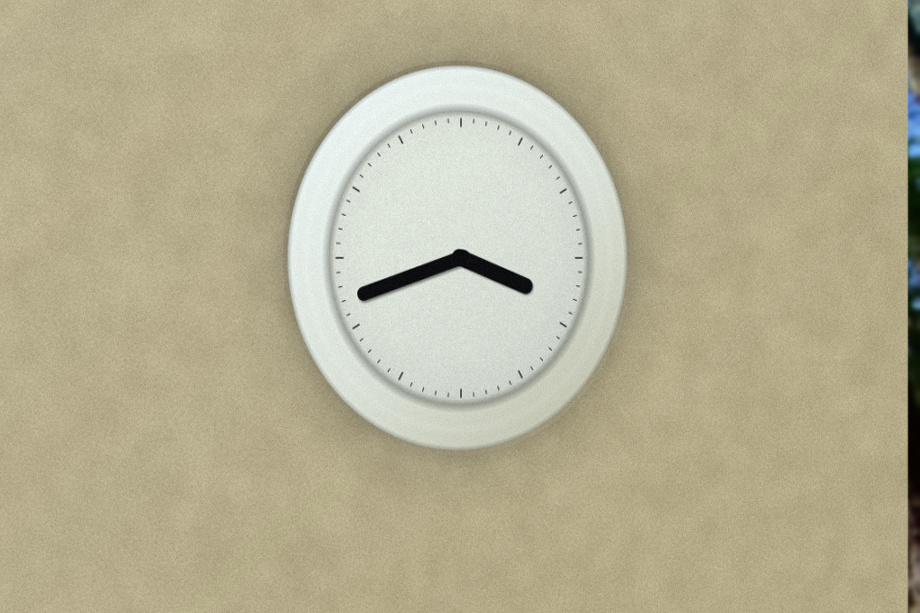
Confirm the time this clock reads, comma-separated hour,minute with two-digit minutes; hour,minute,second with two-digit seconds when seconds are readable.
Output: 3,42
